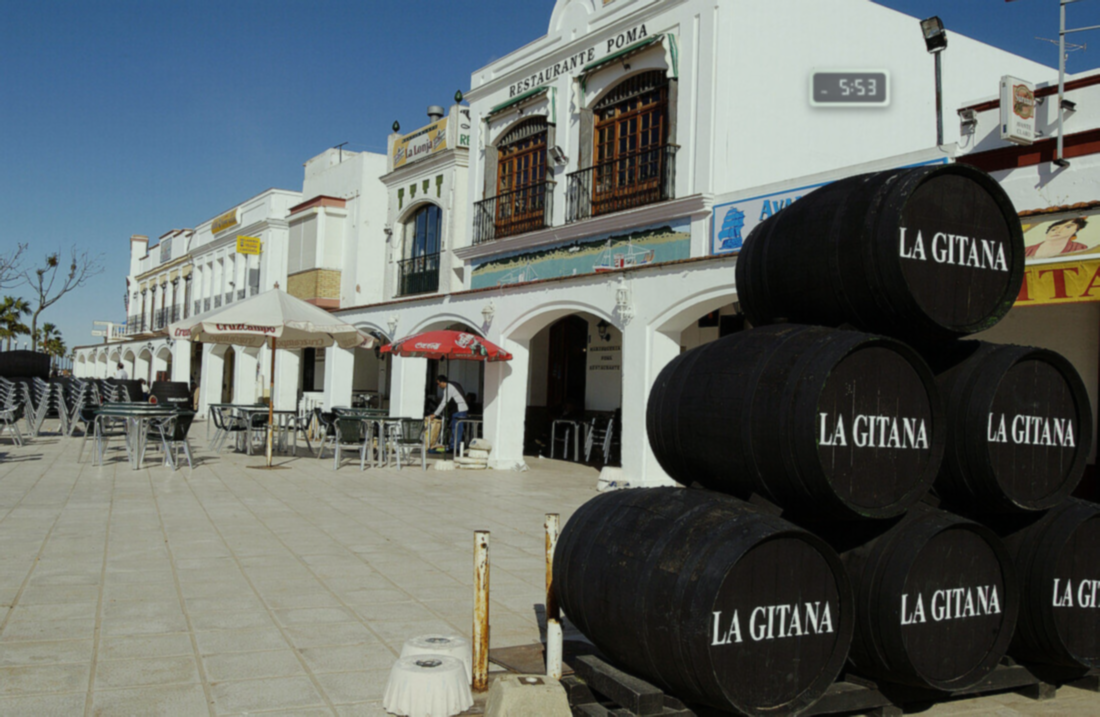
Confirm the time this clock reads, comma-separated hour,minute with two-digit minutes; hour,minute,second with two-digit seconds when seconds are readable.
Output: 5,53
